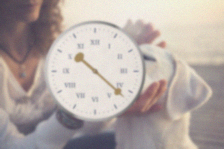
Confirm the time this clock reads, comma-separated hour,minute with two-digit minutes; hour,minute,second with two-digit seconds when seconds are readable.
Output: 10,22
